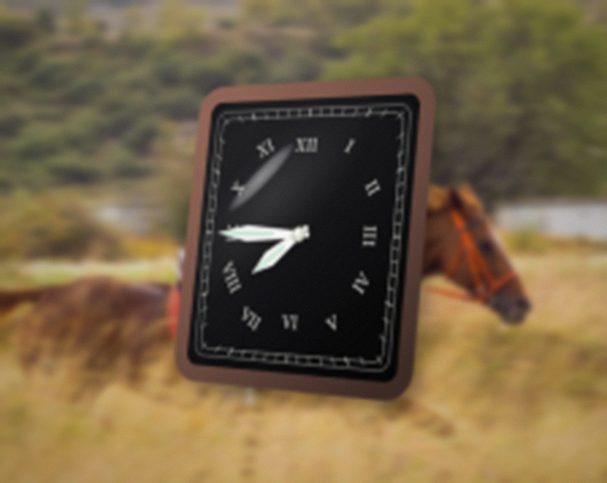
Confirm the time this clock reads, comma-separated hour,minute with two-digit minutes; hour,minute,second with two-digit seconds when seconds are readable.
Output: 7,45
